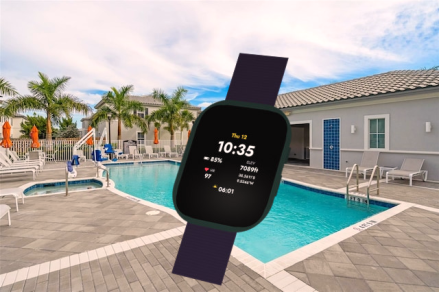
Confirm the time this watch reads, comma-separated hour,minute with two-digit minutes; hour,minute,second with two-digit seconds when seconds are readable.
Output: 10,35
